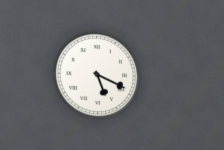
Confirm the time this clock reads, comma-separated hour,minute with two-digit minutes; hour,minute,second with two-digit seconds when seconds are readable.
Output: 5,19
